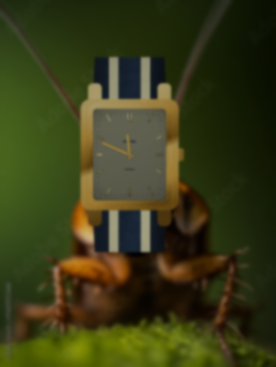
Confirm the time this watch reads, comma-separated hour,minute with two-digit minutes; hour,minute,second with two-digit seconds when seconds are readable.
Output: 11,49
